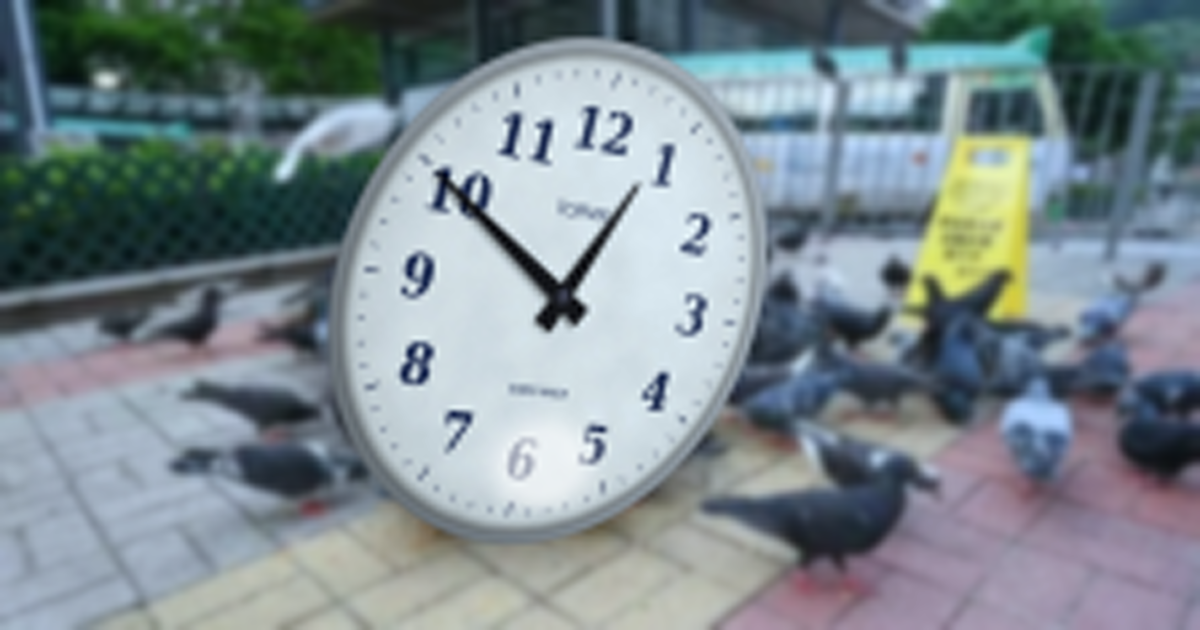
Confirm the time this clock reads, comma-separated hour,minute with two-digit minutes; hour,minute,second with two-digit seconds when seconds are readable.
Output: 12,50
